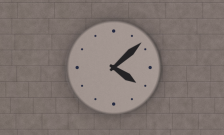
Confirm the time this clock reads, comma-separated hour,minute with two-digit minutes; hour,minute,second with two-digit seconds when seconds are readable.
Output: 4,08
